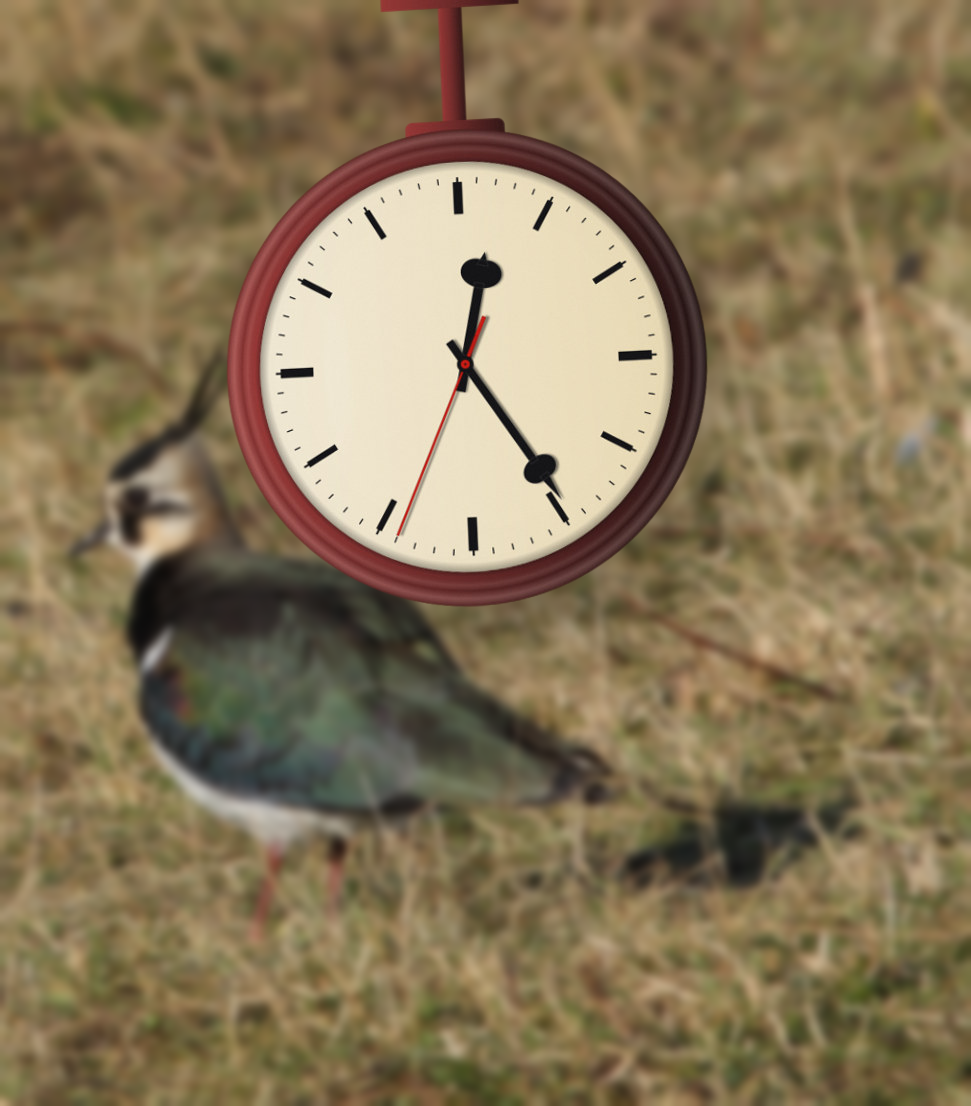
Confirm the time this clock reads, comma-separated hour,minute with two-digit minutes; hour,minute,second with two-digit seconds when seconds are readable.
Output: 12,24,34
